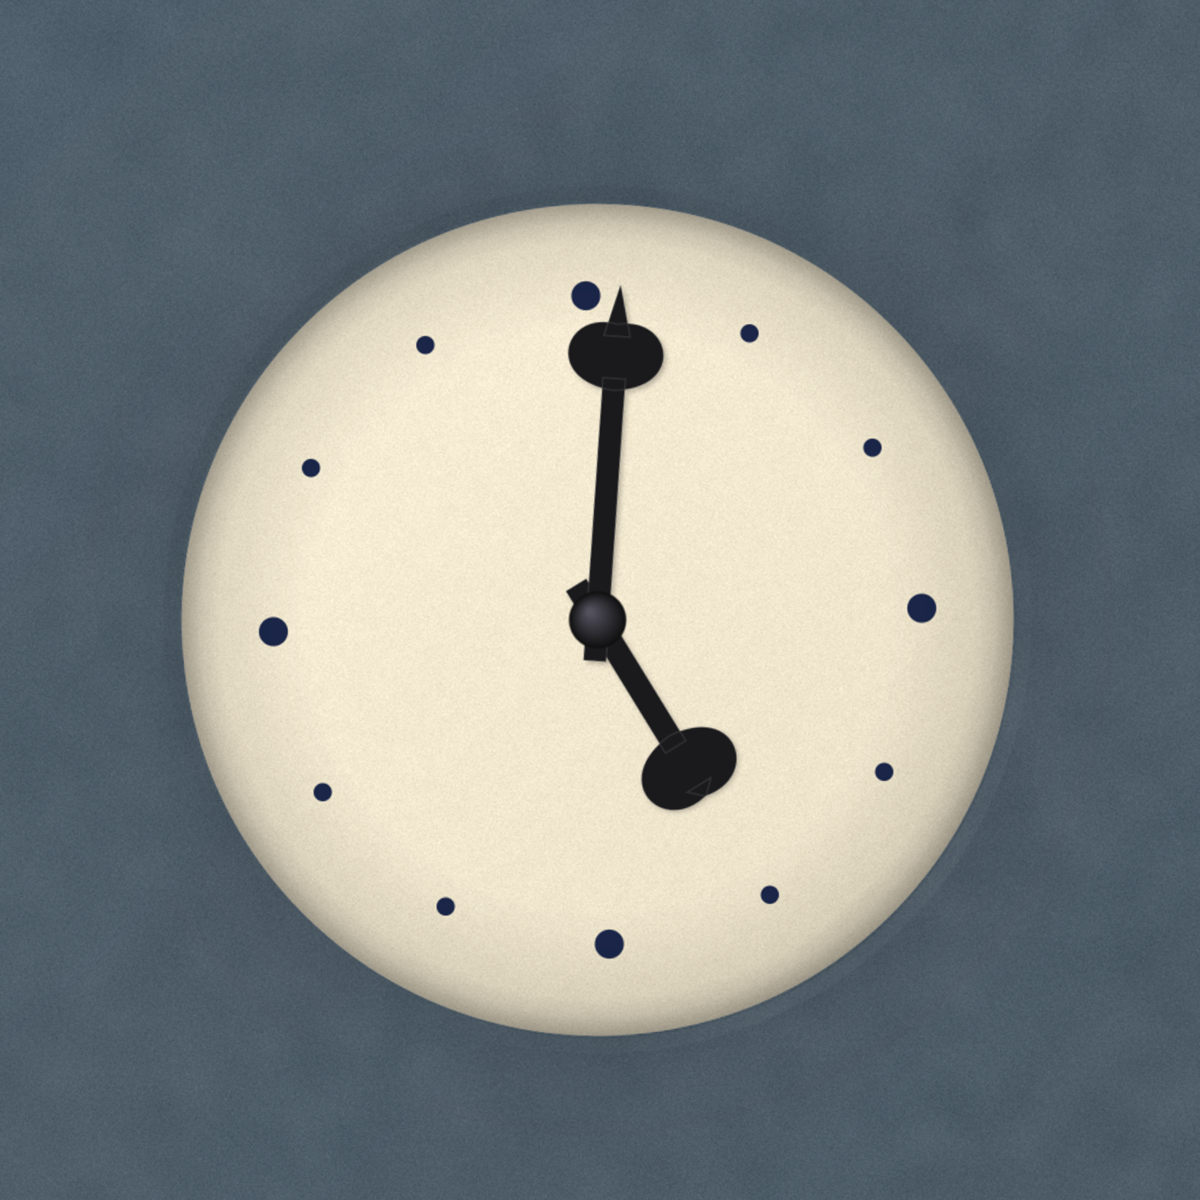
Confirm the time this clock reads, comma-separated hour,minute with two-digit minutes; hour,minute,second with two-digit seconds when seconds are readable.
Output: 5,01
